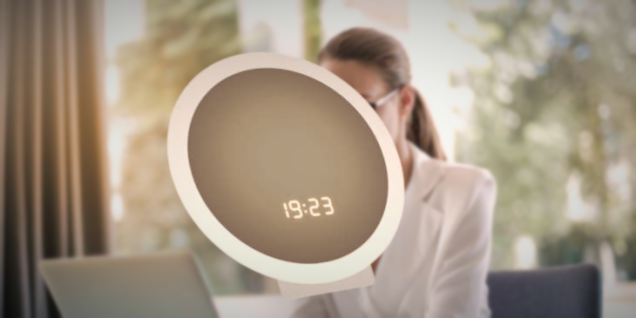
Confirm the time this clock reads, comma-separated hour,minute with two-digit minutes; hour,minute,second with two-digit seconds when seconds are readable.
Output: 19,23
